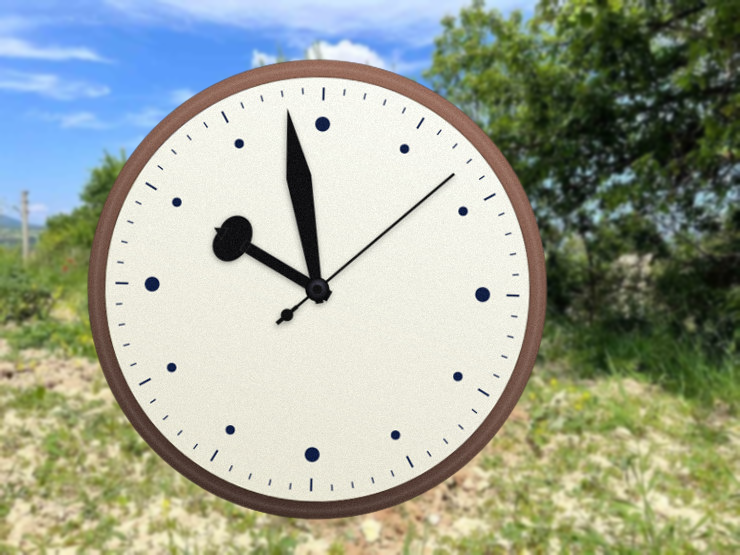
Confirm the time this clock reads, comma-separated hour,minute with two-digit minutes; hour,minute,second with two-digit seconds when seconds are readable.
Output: 9,58,08
